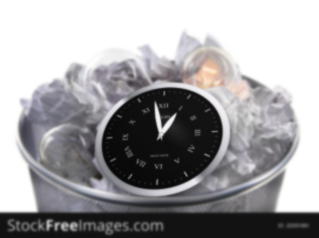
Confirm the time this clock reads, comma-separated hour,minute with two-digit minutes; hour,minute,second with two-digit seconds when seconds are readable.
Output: 12,58
